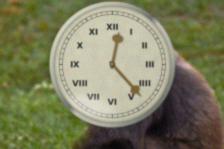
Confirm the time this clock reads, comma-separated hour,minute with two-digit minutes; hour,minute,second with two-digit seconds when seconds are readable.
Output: 12,23
